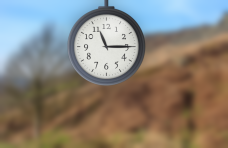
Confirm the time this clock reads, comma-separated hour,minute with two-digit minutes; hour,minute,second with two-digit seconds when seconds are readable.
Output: 11,15
